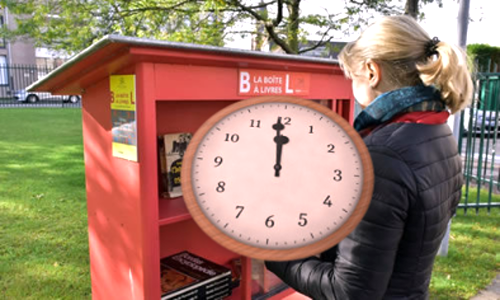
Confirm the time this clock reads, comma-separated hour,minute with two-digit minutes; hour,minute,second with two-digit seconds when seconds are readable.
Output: 11,59
